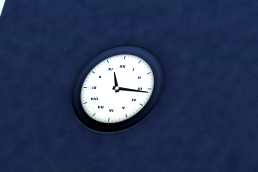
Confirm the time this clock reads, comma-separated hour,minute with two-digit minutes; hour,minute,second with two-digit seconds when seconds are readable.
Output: 11,16
